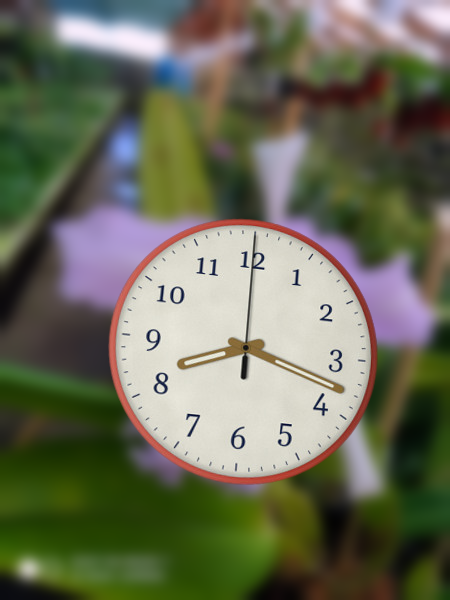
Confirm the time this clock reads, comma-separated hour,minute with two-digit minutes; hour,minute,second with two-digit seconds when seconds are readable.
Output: 8,18,00
